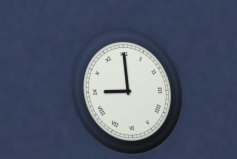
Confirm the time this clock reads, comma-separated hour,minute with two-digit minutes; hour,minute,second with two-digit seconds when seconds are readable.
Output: 9,00
